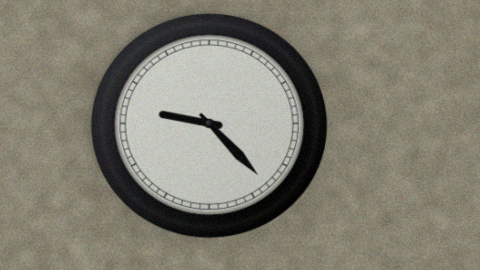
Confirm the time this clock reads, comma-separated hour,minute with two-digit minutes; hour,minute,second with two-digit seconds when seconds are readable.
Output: 9,23
